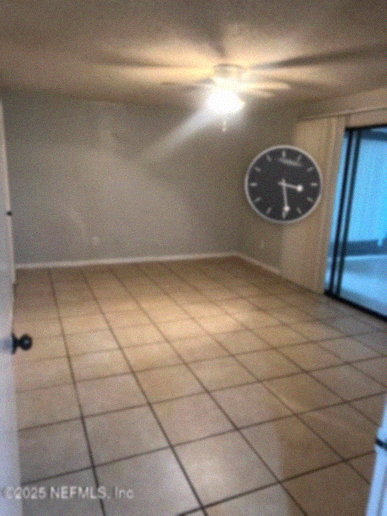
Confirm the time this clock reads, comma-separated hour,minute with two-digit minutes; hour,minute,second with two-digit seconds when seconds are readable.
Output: 3,29
